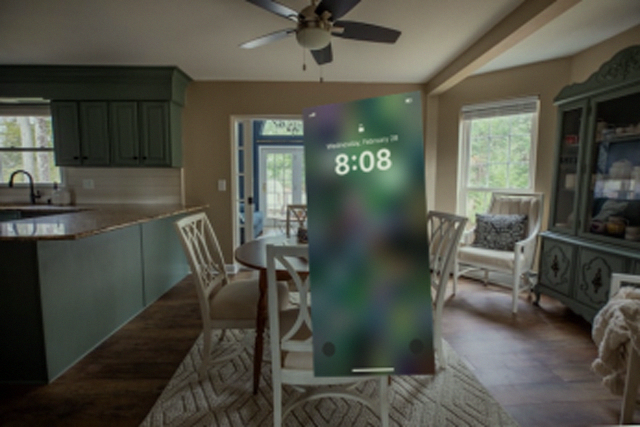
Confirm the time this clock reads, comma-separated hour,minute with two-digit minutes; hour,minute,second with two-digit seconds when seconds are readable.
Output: 8,08
